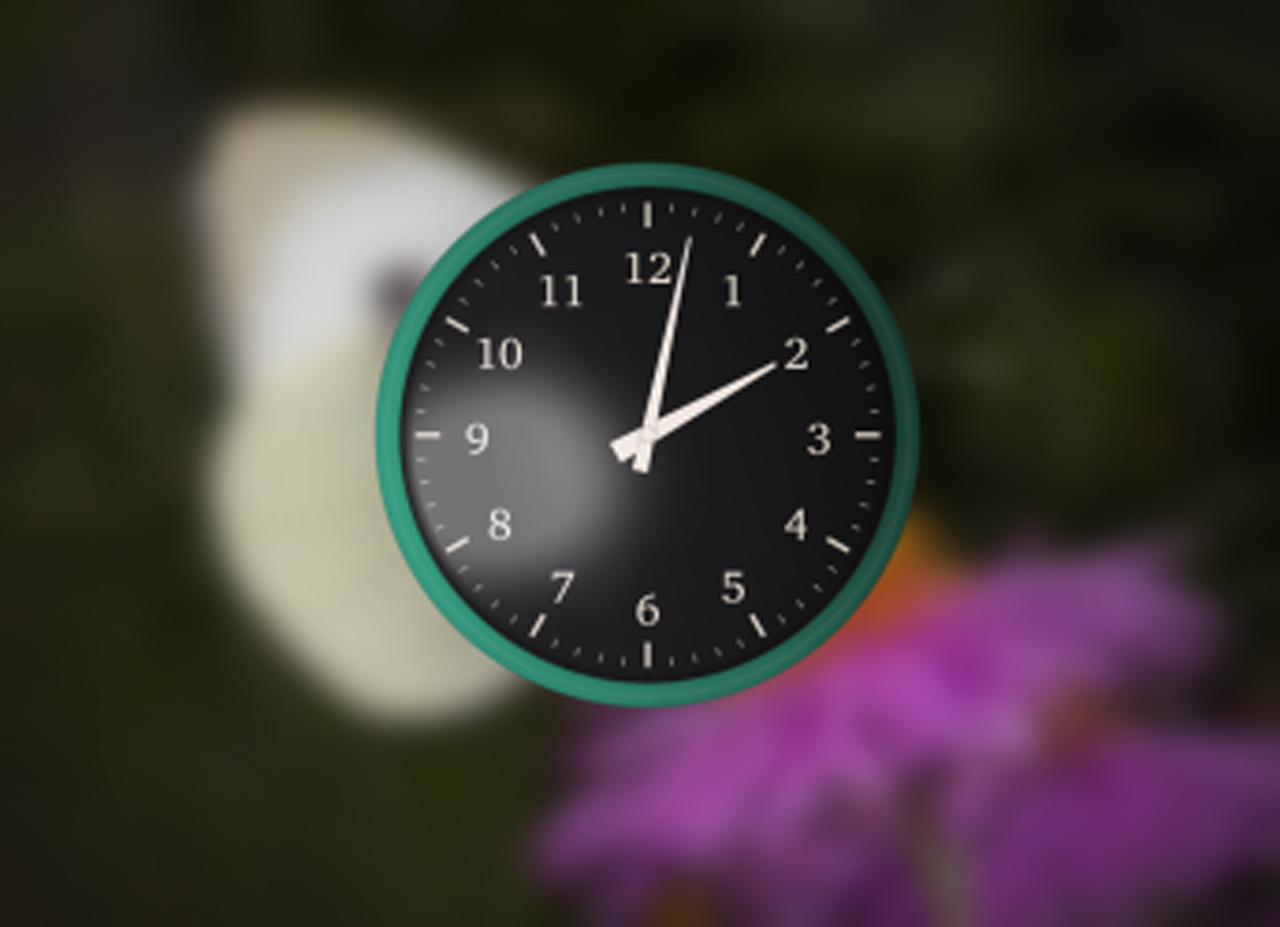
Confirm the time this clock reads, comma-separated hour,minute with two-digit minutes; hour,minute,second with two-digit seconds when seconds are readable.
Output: 2,02
